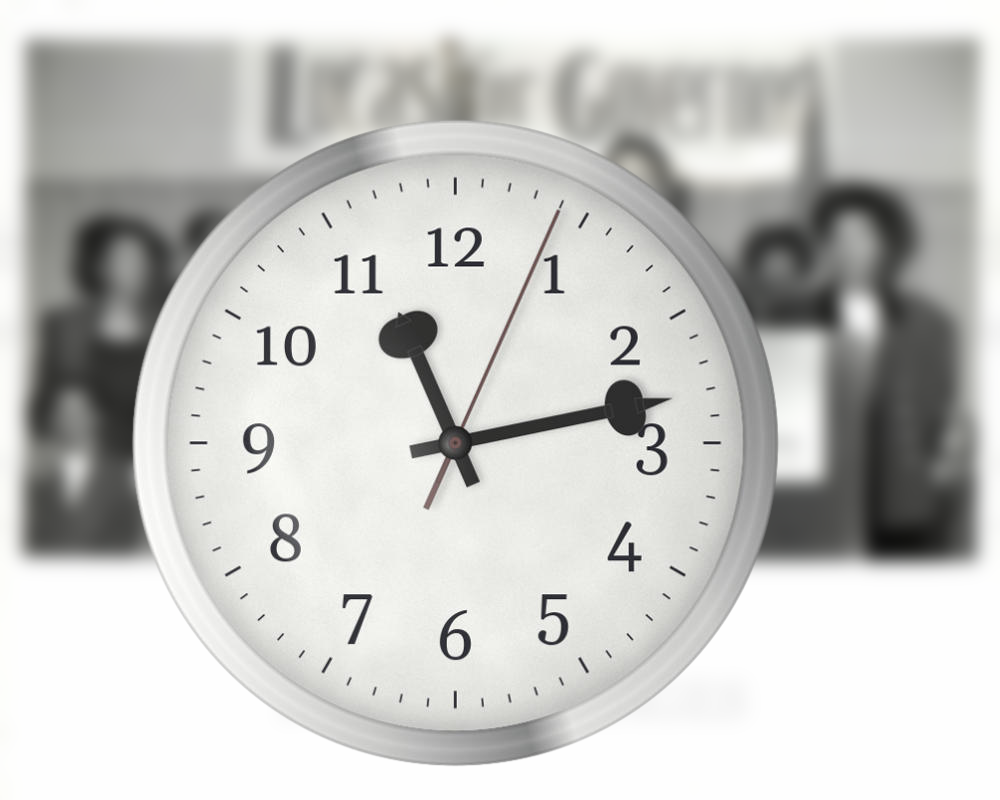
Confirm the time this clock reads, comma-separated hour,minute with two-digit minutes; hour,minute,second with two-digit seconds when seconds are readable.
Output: 11,13,04
